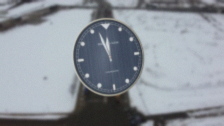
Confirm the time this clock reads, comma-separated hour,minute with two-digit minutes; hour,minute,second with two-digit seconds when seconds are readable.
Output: 11,57
